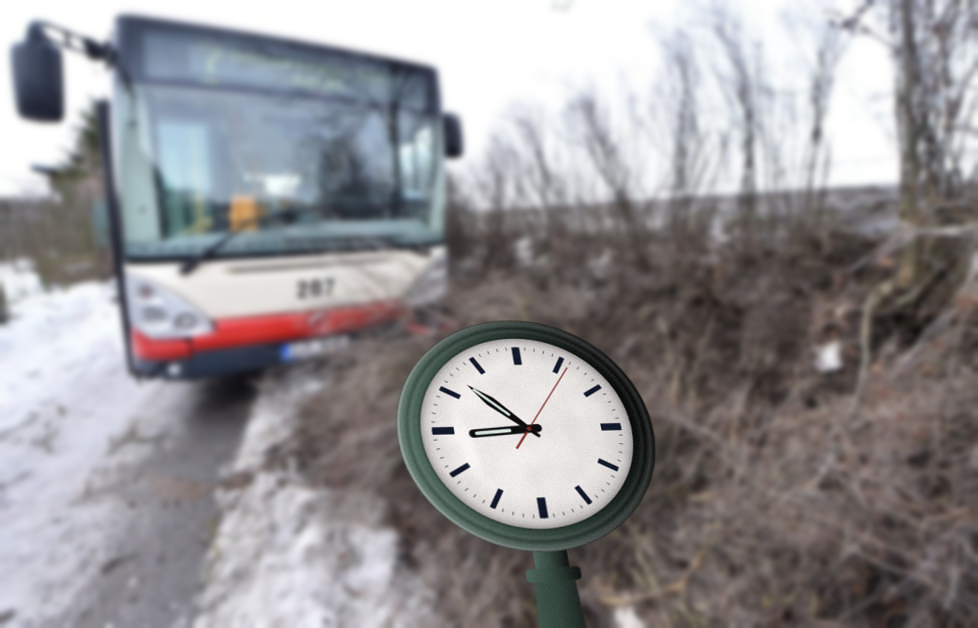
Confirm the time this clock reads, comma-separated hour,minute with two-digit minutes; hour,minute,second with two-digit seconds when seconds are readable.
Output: 8,52,06
